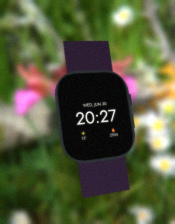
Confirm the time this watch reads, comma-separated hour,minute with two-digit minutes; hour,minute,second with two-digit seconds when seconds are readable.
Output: 20,27
